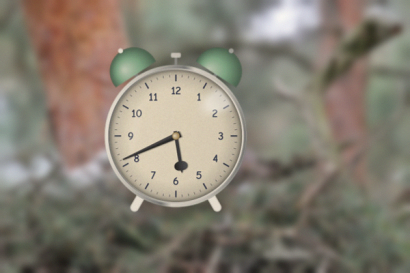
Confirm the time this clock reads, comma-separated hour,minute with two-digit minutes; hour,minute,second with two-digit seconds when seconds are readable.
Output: 5,41
